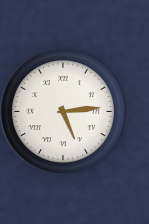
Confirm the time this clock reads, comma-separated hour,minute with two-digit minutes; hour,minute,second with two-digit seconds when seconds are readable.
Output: 5,14
